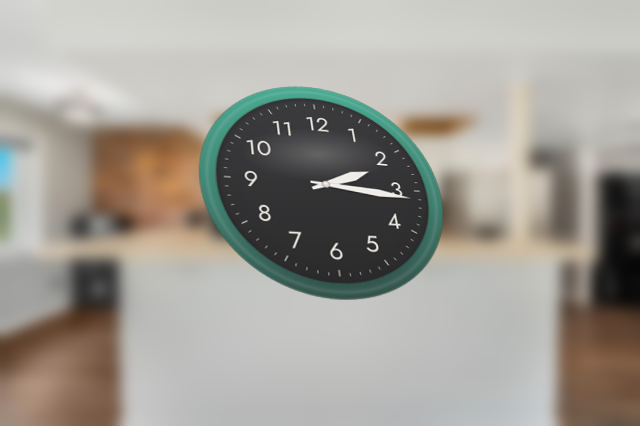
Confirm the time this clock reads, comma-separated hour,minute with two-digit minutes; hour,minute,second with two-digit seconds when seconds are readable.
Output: 2,16
